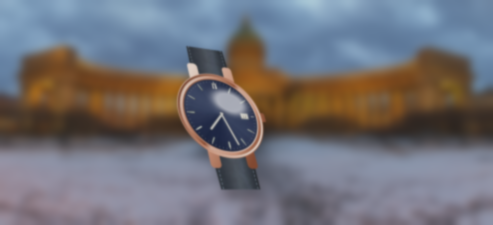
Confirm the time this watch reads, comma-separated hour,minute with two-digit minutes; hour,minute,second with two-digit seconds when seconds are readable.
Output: 7,27
